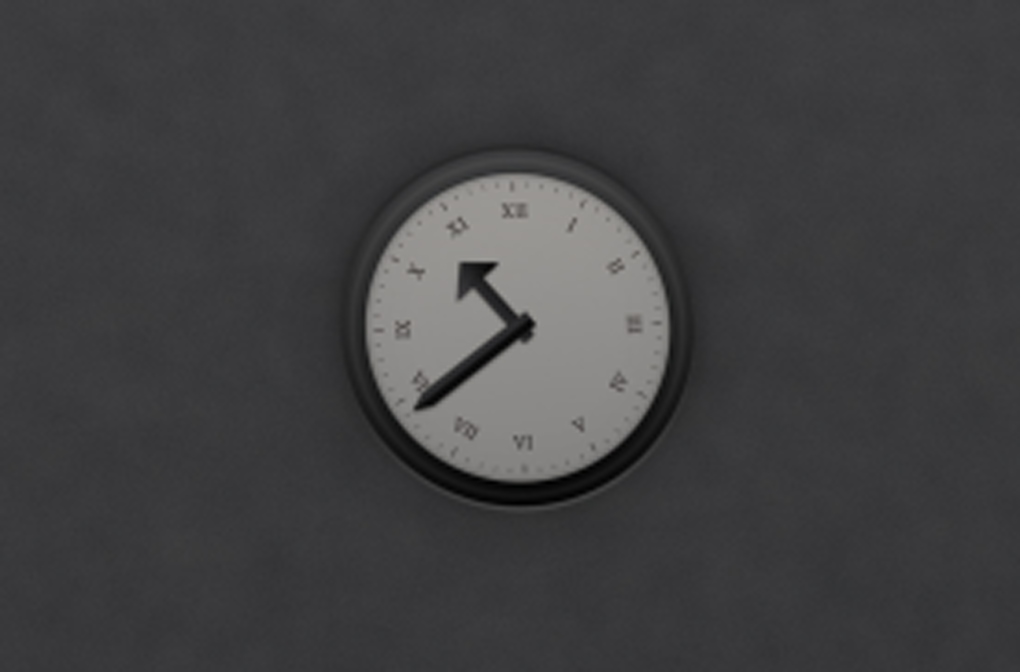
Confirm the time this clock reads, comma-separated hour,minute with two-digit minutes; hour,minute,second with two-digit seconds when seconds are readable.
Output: 10,39
